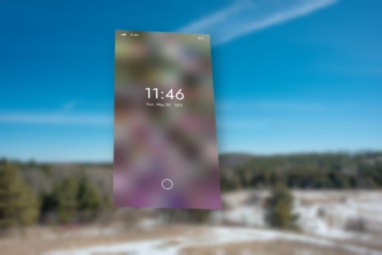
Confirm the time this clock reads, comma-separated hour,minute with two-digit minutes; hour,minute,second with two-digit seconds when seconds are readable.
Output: 11,46
